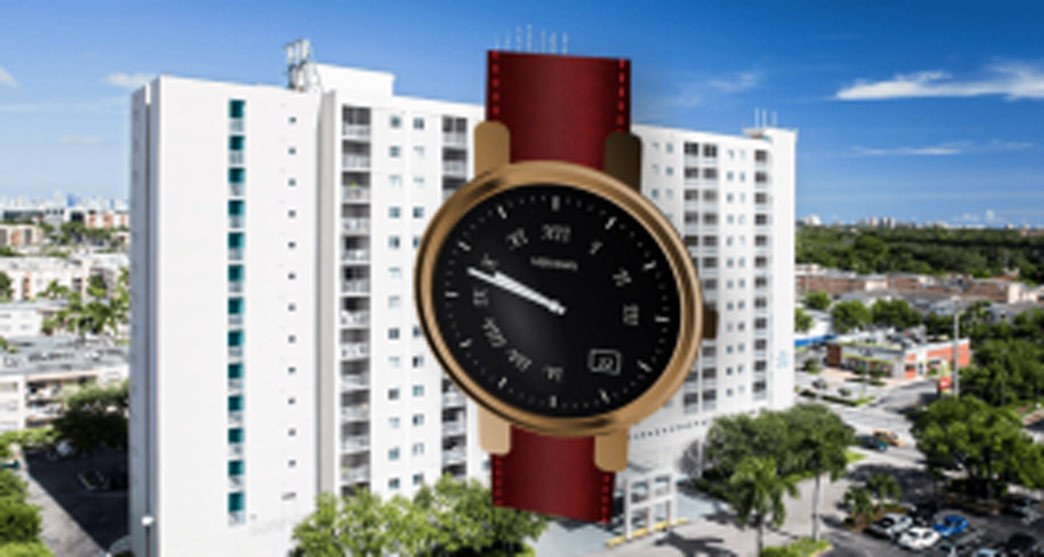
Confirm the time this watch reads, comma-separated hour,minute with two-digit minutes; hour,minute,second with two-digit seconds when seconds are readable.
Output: 9,48
